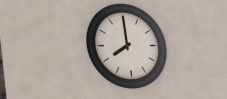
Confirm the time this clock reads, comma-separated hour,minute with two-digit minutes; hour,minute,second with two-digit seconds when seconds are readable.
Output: 8,00
